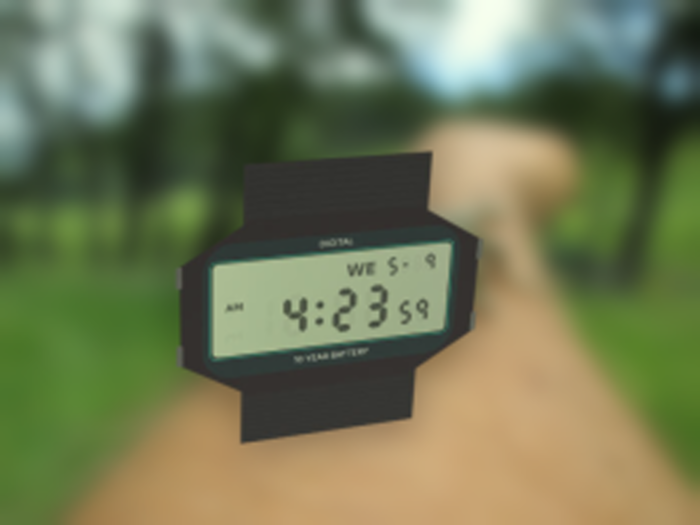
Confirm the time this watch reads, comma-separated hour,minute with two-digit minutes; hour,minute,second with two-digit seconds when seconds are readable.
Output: 4,23,59
